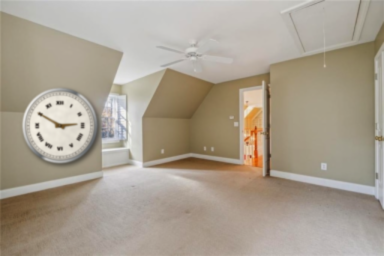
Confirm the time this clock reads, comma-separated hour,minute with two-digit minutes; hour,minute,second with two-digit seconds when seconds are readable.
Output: 2,50
